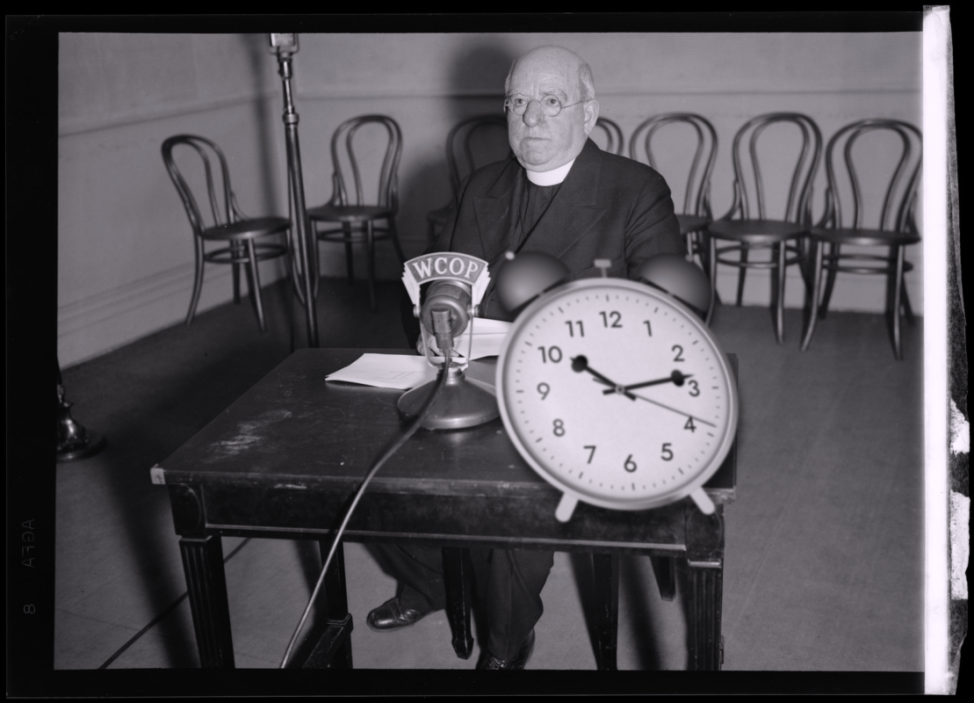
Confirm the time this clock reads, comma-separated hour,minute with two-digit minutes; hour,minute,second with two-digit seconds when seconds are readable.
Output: 10,13,19
